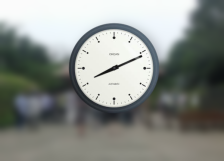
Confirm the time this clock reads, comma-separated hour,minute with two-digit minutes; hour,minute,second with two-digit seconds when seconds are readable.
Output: 8,11
